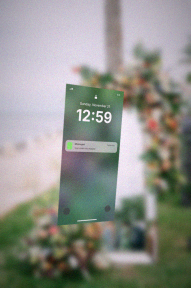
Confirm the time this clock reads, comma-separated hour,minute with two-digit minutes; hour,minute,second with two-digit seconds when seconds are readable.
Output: 12,59
